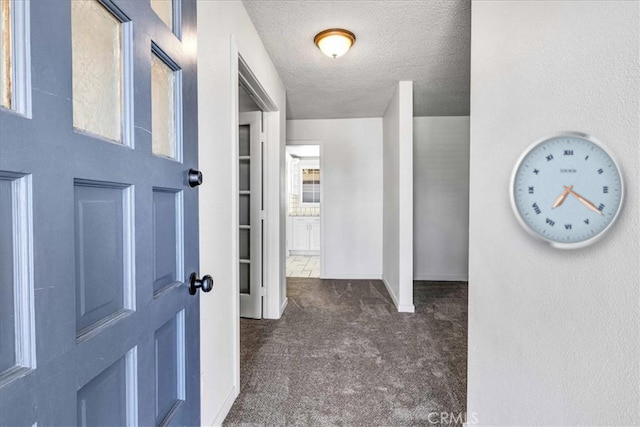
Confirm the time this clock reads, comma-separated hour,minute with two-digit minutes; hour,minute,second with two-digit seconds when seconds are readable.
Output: 7,21
